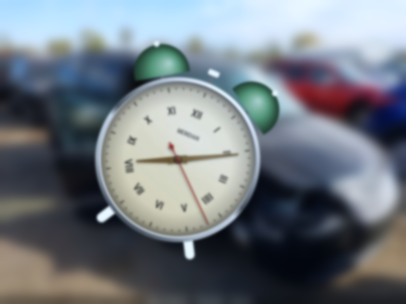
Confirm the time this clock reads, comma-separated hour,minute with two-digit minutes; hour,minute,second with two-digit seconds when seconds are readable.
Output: 8,10,22
